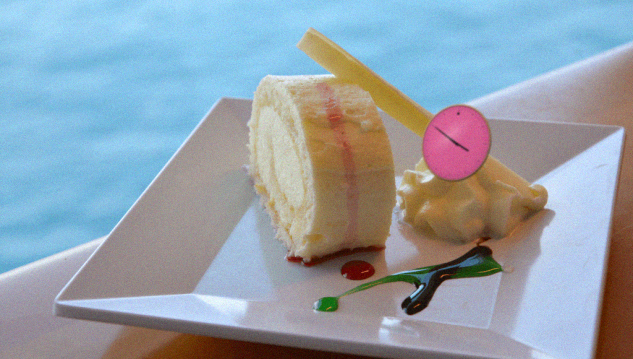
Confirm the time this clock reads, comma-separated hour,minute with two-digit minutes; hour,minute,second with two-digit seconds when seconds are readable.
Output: 3,50
